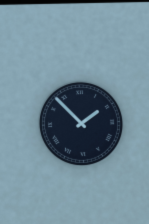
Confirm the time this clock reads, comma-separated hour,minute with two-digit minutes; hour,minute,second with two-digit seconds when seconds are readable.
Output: 1,53
